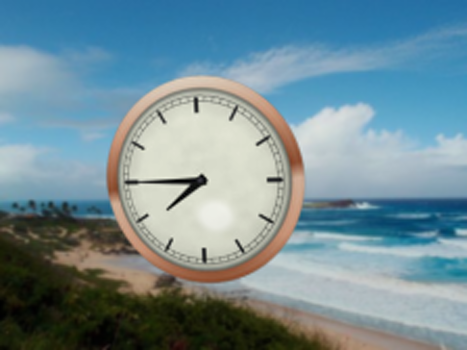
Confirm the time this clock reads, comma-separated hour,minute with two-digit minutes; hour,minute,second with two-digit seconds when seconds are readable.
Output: 7,45
